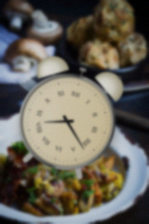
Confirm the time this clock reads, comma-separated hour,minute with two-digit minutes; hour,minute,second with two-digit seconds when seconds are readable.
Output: 8,22
